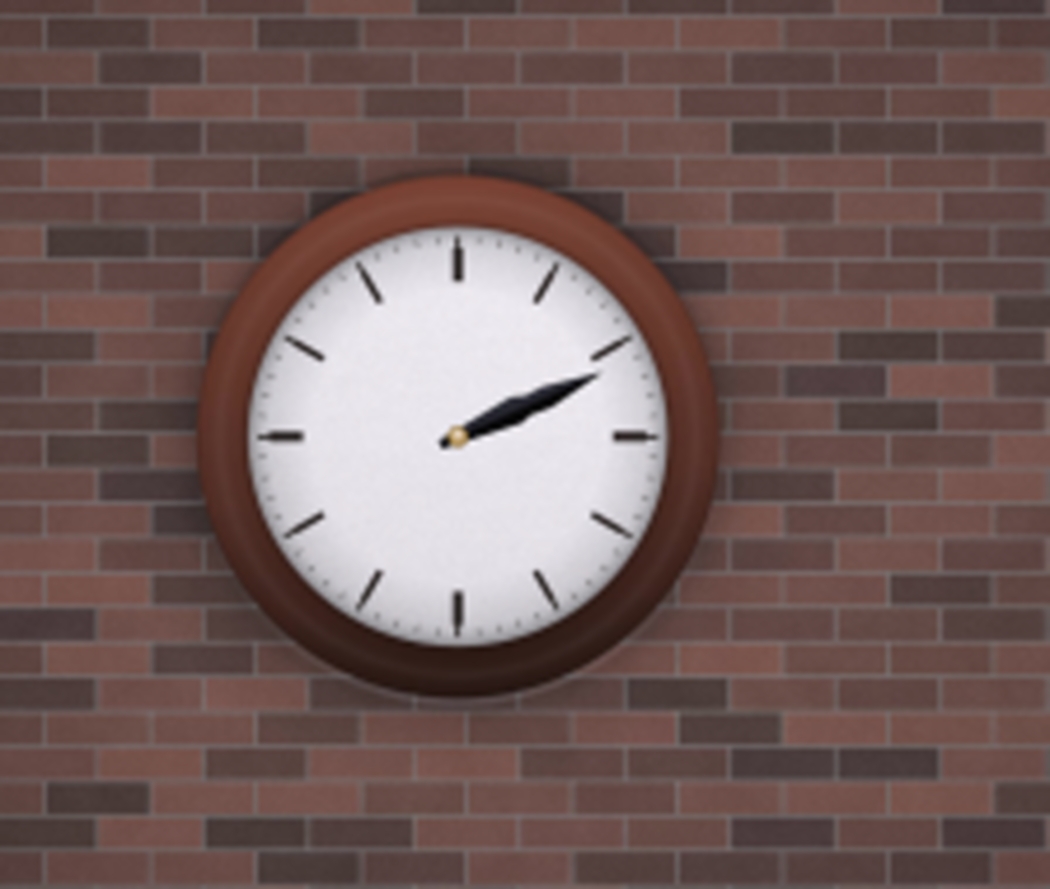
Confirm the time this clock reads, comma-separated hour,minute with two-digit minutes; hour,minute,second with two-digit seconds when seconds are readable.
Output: 2,11
